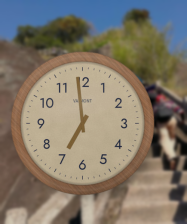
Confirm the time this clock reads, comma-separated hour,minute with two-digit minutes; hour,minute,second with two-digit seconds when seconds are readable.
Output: 6,59
